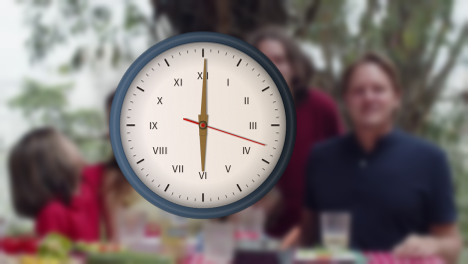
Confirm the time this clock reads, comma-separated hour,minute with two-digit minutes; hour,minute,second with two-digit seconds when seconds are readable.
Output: 6,00,18
